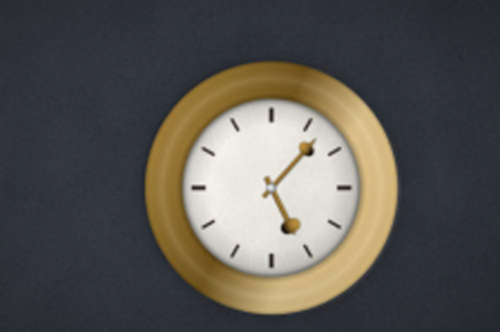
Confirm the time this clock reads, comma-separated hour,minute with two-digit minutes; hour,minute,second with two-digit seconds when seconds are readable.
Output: 5,07
